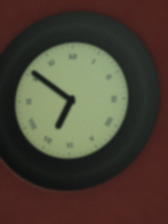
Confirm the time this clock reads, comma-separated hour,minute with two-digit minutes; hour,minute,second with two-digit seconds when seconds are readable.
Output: 6,51
